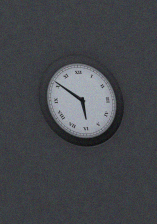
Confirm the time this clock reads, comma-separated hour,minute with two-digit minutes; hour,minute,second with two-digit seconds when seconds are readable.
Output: 5,51
